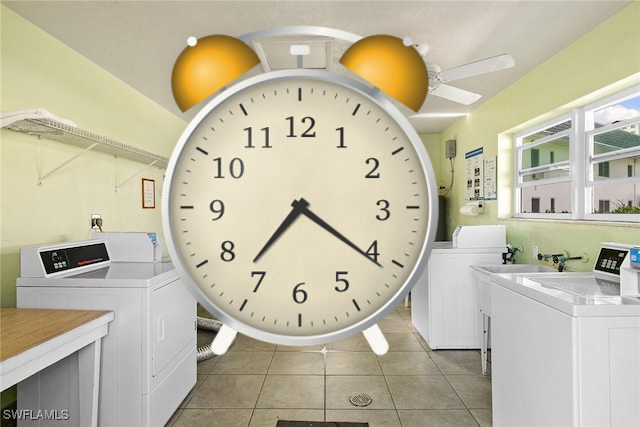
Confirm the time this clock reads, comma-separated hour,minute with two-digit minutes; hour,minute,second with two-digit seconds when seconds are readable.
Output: 7,21
